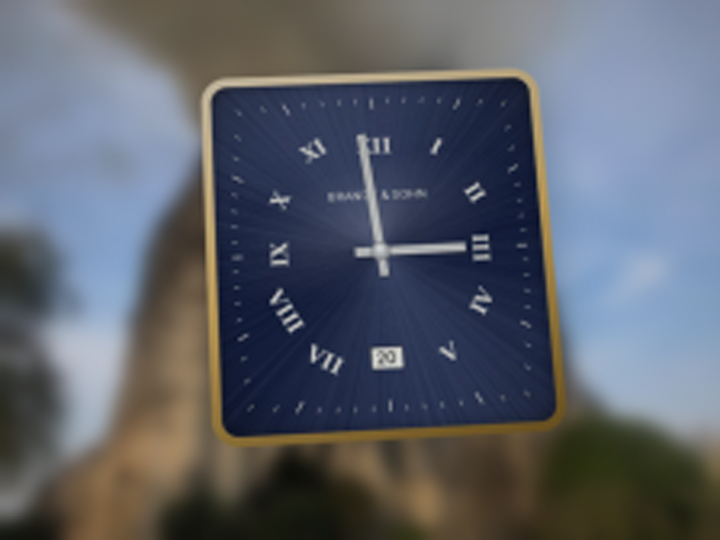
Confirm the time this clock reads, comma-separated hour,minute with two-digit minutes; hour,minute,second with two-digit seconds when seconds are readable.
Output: 2,59
